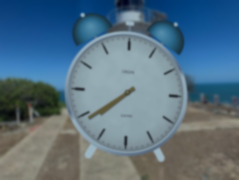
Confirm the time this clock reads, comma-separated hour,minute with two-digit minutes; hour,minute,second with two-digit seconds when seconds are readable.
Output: 7,39
